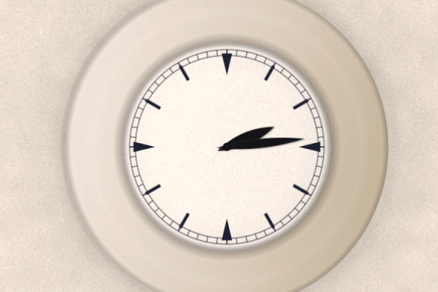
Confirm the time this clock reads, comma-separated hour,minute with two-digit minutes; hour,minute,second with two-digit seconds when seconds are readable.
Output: 2,14
